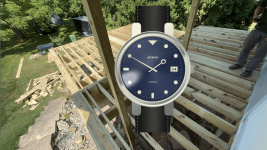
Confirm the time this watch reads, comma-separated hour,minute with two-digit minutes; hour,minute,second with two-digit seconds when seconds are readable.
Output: 1,50
